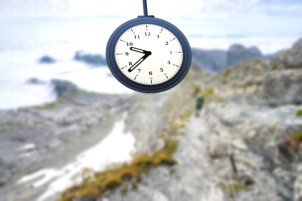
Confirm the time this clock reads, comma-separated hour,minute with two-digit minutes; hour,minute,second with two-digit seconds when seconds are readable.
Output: 9,38
